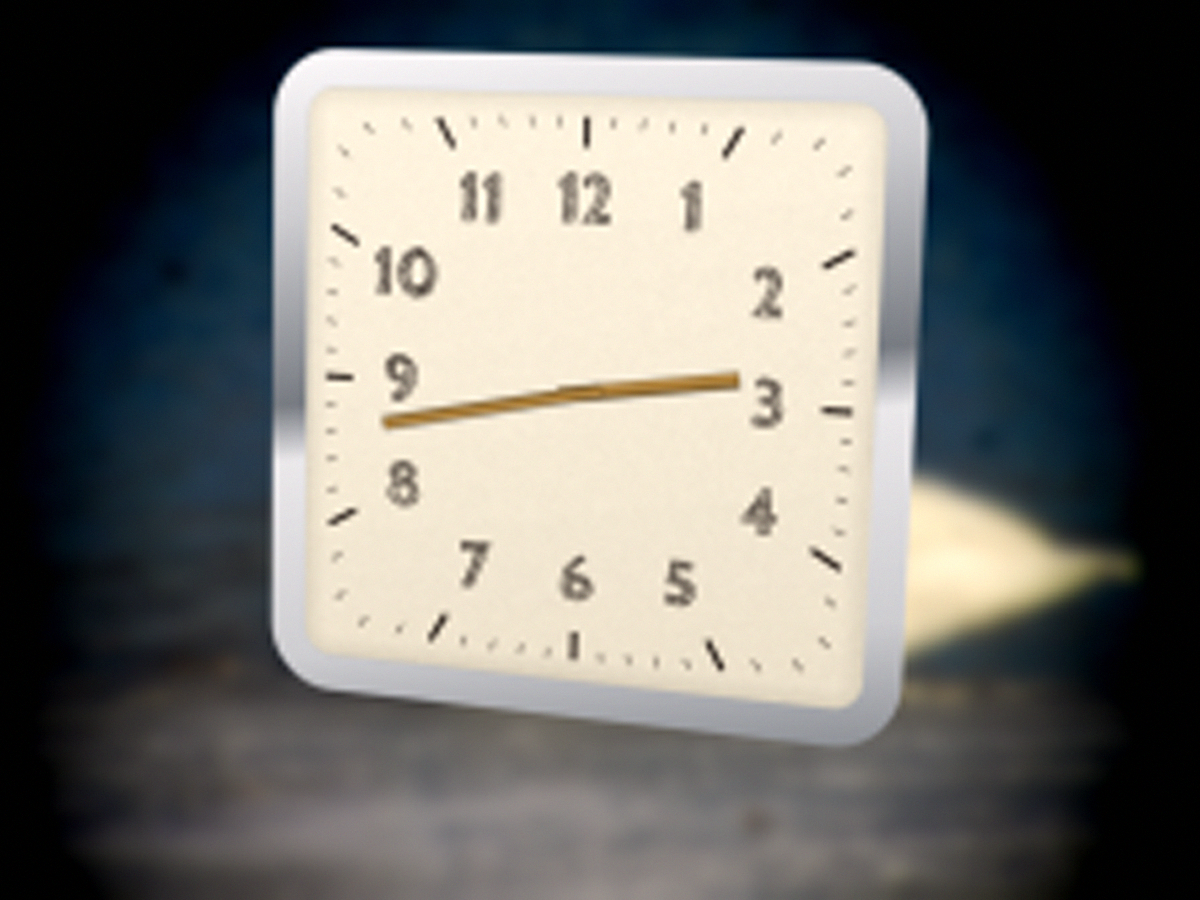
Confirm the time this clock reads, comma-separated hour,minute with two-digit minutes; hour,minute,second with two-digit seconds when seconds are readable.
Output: 2,43
